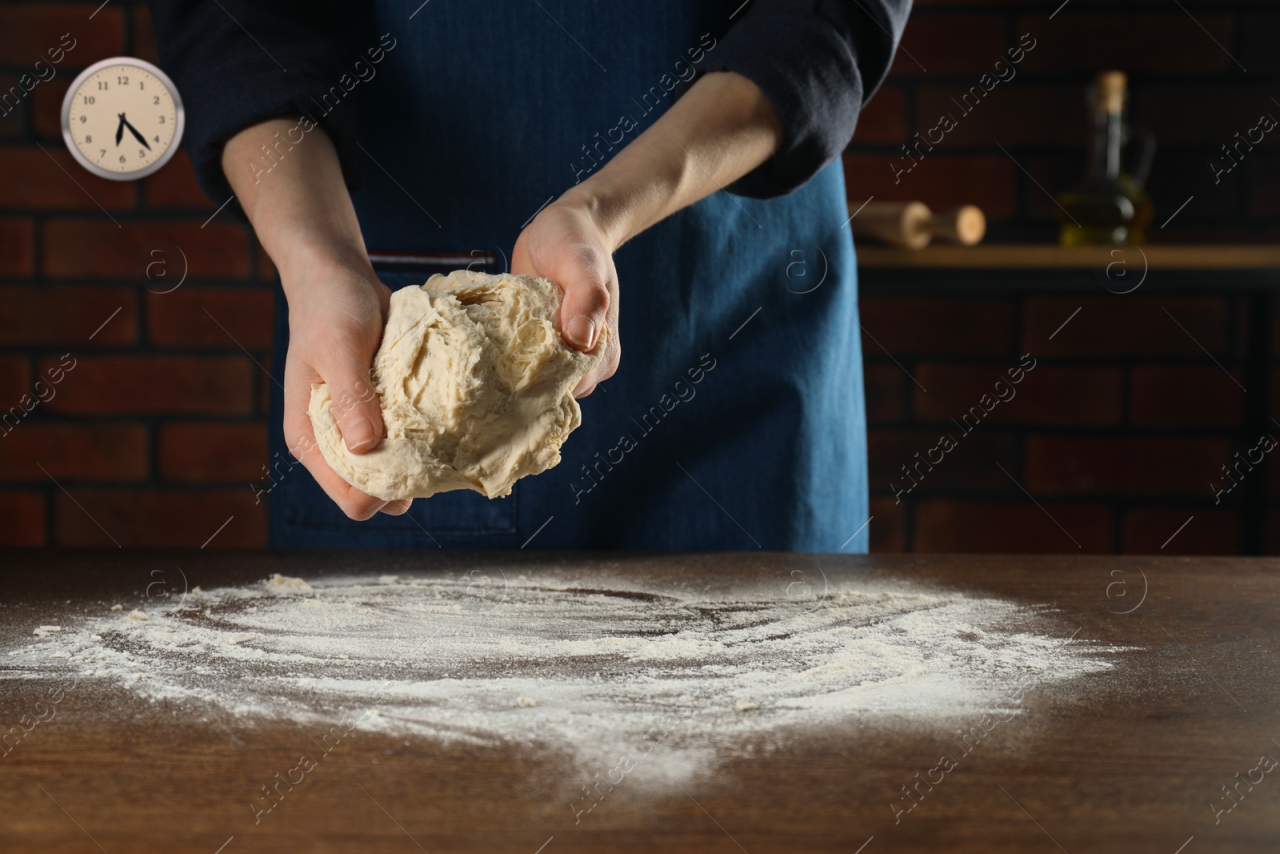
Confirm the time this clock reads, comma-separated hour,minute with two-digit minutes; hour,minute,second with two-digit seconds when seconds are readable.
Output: 6,23
